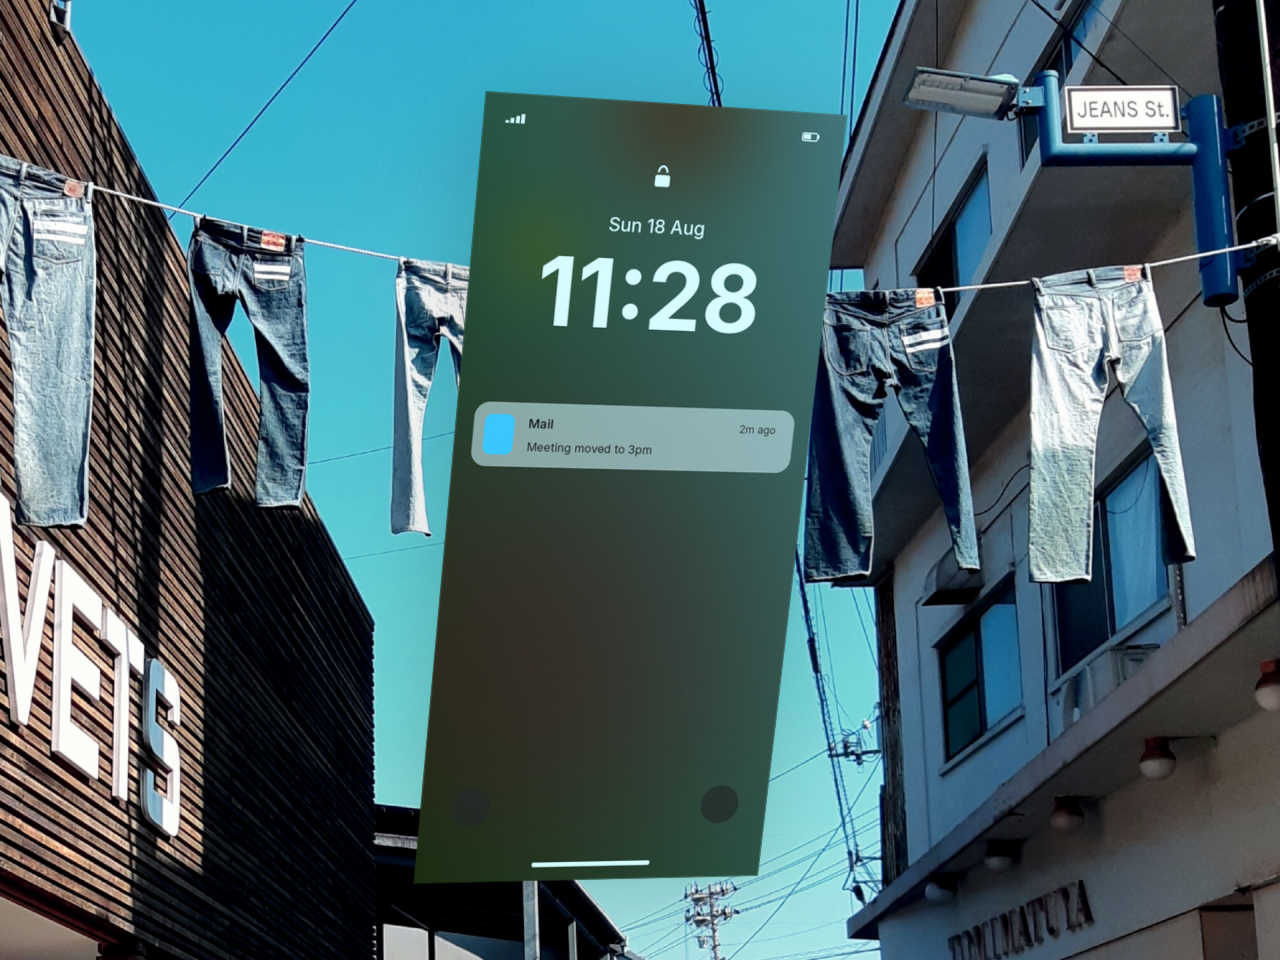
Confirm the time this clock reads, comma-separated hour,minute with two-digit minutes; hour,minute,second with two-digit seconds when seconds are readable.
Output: 11,28
